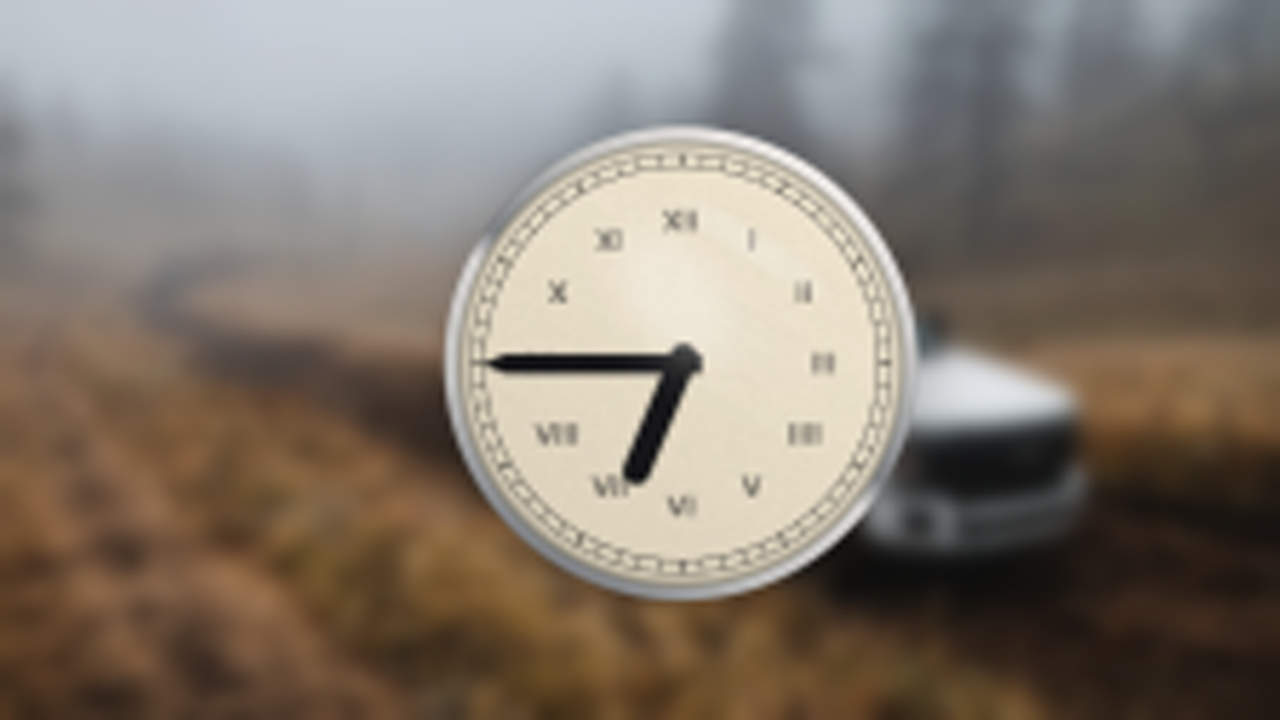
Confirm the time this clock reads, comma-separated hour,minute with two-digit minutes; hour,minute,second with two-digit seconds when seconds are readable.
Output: 6,45
